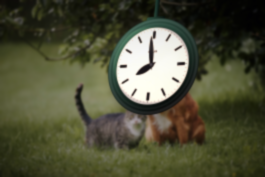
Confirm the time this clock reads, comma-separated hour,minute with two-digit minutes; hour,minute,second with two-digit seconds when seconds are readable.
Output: 7,59
